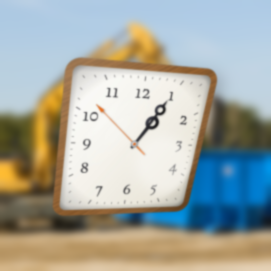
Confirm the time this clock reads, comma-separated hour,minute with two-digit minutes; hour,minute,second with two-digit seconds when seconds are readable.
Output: 1,04,52
